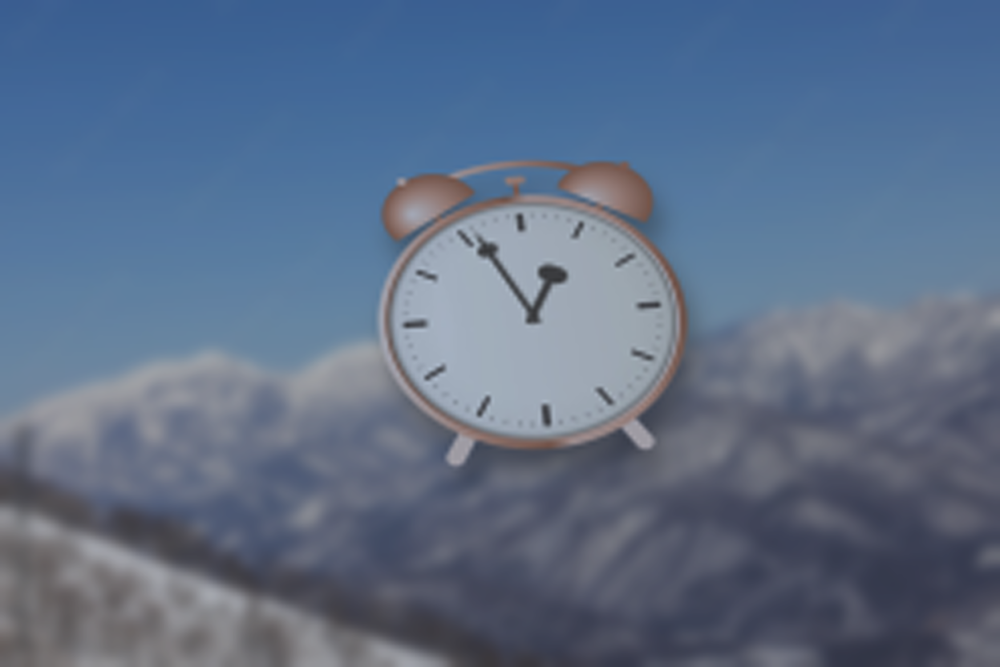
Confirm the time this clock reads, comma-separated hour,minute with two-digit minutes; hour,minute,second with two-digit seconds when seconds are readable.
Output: 12,56
